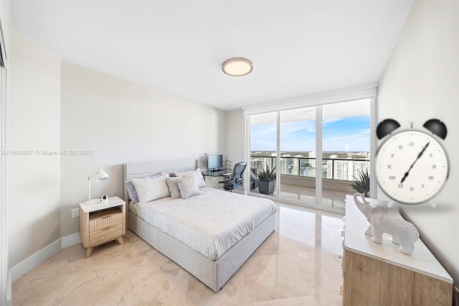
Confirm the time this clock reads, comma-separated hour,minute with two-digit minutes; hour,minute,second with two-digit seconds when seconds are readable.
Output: 7,06
